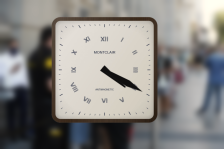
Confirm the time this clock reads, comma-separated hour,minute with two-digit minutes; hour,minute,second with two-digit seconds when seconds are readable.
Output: 4,20
